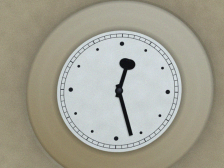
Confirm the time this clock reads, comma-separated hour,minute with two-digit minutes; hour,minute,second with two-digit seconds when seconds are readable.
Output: 12,27
